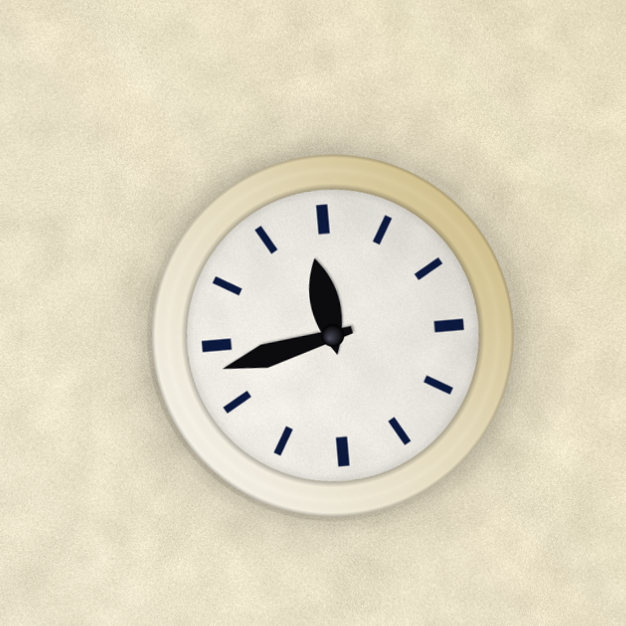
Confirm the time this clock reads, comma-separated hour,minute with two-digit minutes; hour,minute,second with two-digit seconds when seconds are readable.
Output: 11,43
